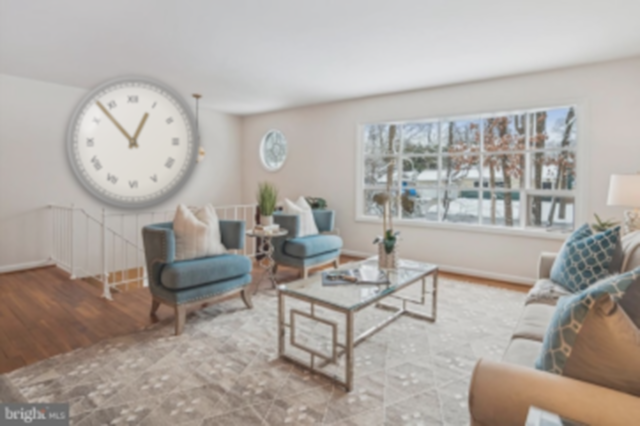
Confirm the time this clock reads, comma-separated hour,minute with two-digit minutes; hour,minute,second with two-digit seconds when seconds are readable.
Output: 12,53
